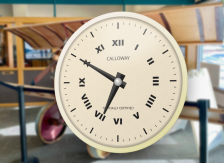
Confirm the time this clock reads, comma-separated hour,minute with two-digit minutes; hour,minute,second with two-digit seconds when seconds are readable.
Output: 6,50
